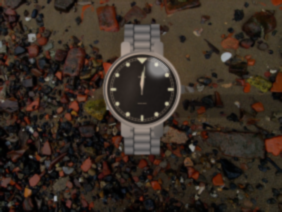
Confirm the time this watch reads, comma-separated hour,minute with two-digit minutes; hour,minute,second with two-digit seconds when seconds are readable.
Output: 12,01
